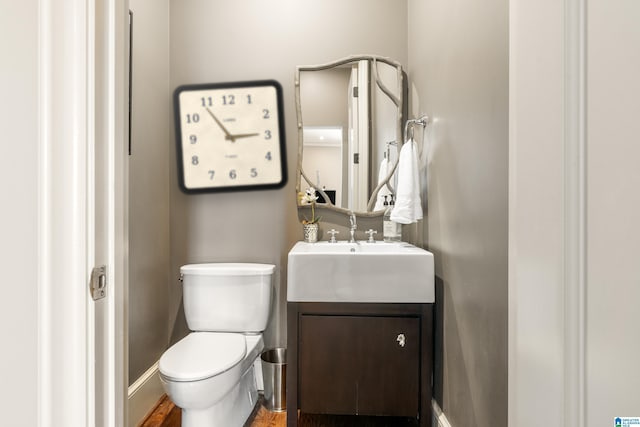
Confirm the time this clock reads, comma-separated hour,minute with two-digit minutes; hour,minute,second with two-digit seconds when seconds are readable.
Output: 2,54
